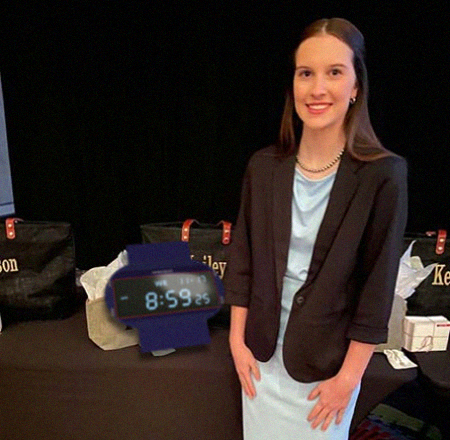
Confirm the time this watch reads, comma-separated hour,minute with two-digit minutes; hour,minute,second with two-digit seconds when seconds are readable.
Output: 8,59,25
